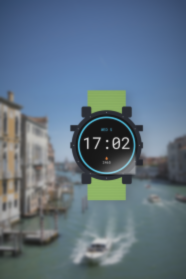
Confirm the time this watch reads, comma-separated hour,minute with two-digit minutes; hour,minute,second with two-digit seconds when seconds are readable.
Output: 17,02
